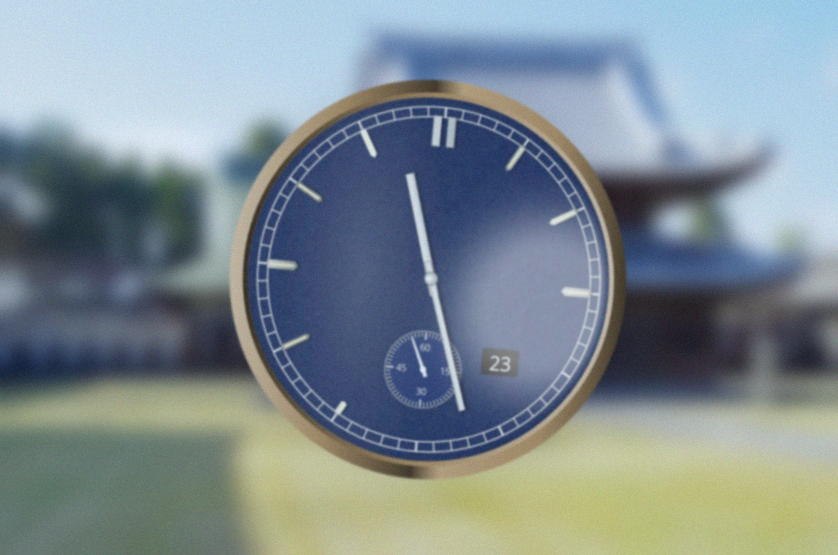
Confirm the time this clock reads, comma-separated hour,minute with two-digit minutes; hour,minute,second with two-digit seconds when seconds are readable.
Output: 11,26,56
